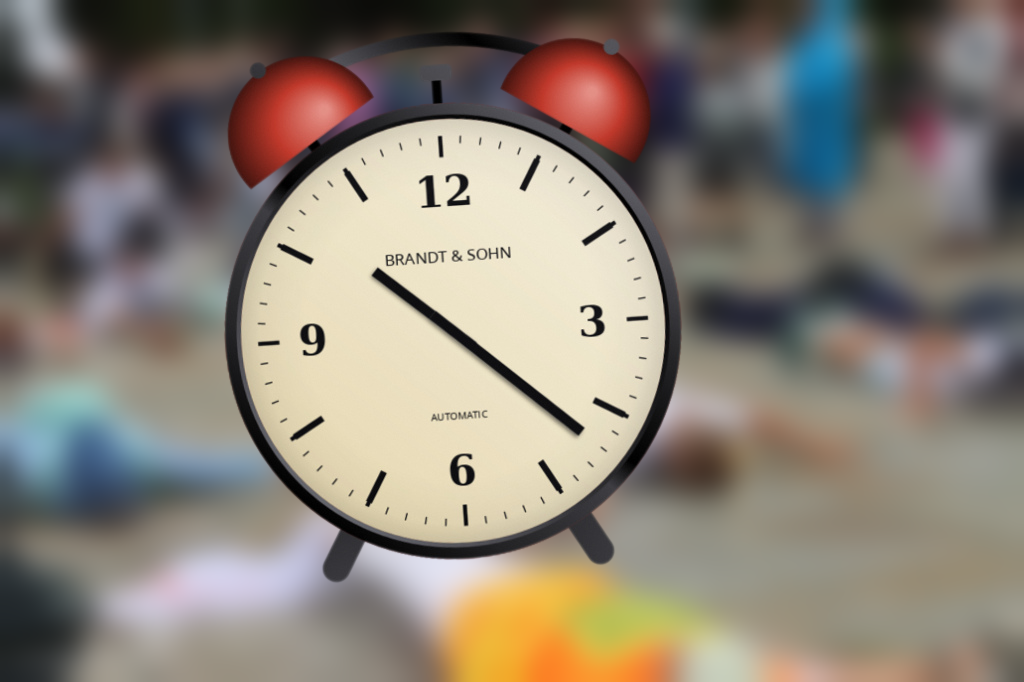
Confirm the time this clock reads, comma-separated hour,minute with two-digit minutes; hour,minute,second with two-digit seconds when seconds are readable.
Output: 10,22
